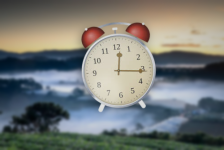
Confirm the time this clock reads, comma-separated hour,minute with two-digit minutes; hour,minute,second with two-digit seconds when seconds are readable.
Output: 12,16
